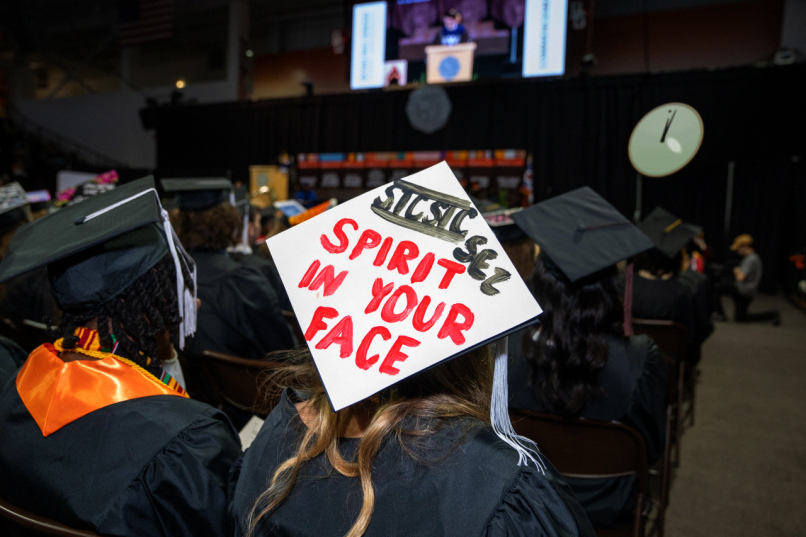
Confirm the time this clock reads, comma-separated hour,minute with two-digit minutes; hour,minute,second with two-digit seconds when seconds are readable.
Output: 12,02
